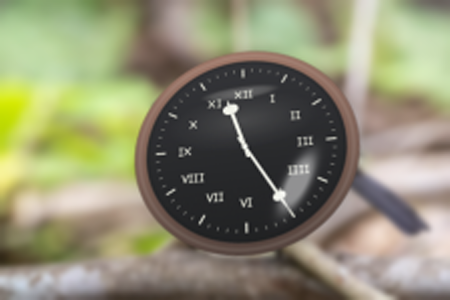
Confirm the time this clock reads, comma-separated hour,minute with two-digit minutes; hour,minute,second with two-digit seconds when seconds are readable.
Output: 11,25
